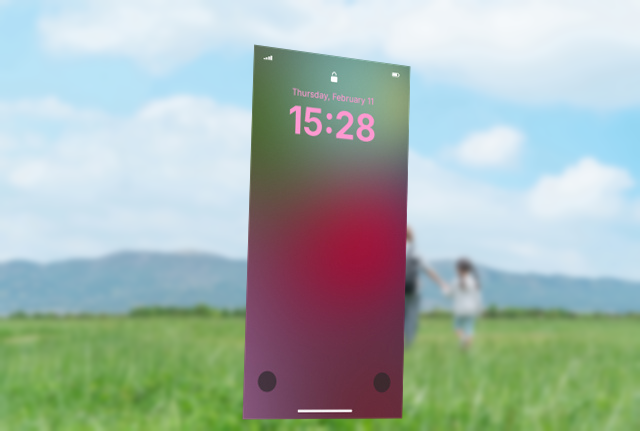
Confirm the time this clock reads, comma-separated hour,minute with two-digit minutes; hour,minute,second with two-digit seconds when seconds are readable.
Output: 15,28
